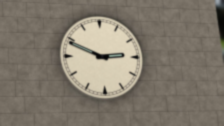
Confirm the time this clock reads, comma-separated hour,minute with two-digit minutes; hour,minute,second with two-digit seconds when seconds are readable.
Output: 2,49
